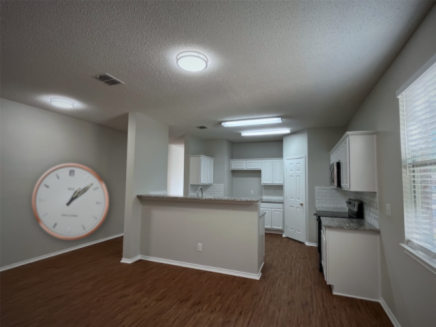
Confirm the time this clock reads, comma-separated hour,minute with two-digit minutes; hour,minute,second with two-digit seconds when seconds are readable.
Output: 1,08
